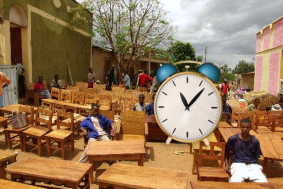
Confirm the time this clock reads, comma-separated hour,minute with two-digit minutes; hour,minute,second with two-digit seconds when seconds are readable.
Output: 11,07
